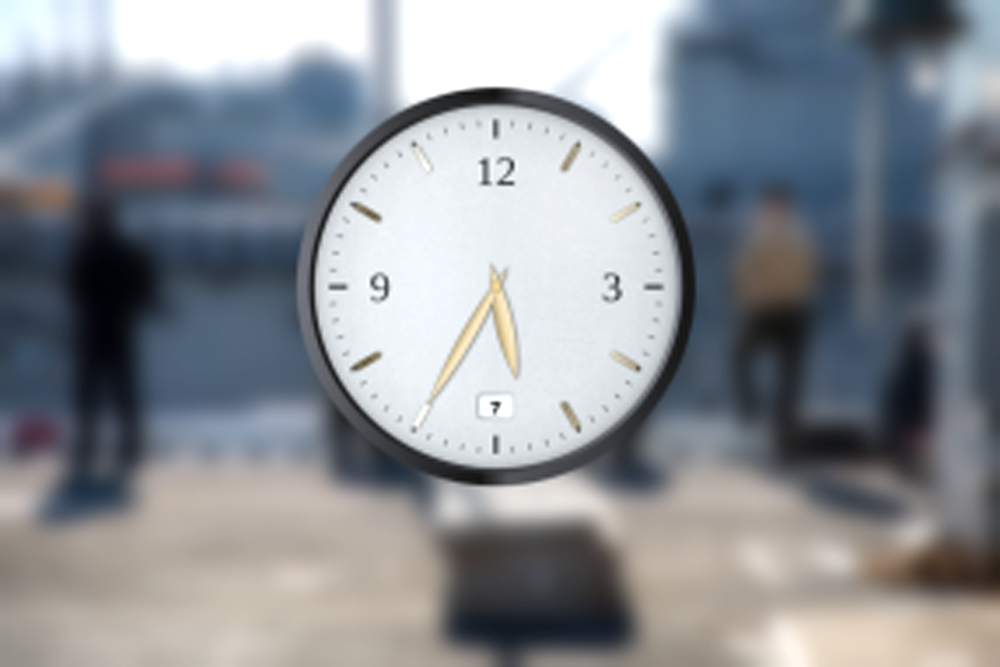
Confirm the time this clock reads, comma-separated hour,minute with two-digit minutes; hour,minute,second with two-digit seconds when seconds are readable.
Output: 5,35
